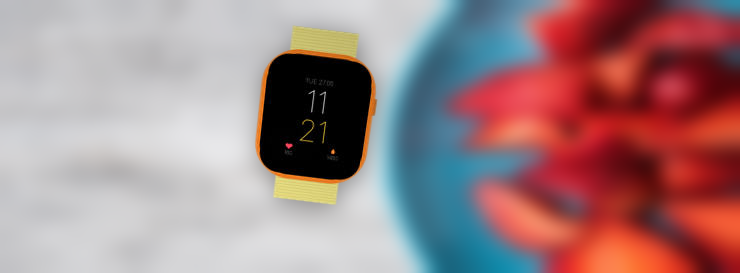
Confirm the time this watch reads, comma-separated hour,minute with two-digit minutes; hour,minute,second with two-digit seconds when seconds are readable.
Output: 11,21
